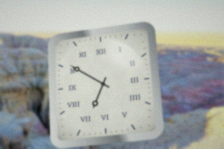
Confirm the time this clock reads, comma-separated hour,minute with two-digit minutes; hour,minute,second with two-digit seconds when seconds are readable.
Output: 6,51
